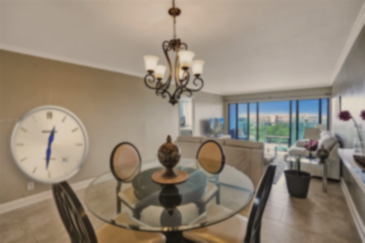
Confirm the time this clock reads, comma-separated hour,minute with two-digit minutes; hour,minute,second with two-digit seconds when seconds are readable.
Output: 12,31
